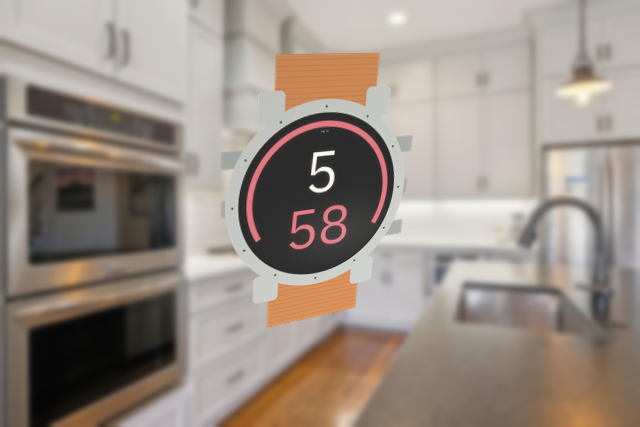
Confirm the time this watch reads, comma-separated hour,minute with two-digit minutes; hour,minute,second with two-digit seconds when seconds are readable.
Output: 5,58
